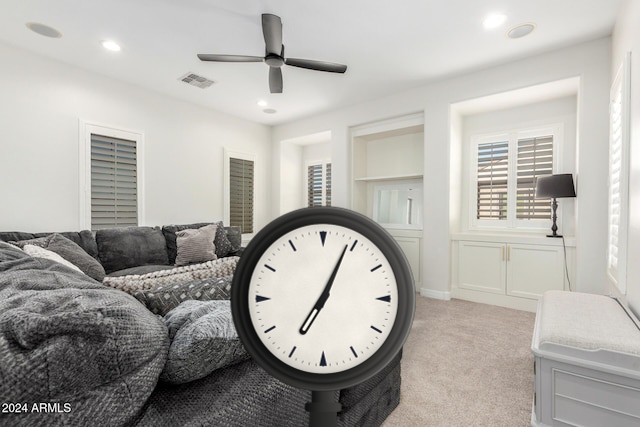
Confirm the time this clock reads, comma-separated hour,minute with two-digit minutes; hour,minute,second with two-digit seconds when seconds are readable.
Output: 7,04
